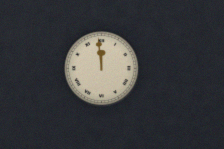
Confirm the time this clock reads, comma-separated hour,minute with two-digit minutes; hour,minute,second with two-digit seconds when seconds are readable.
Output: 11,59
